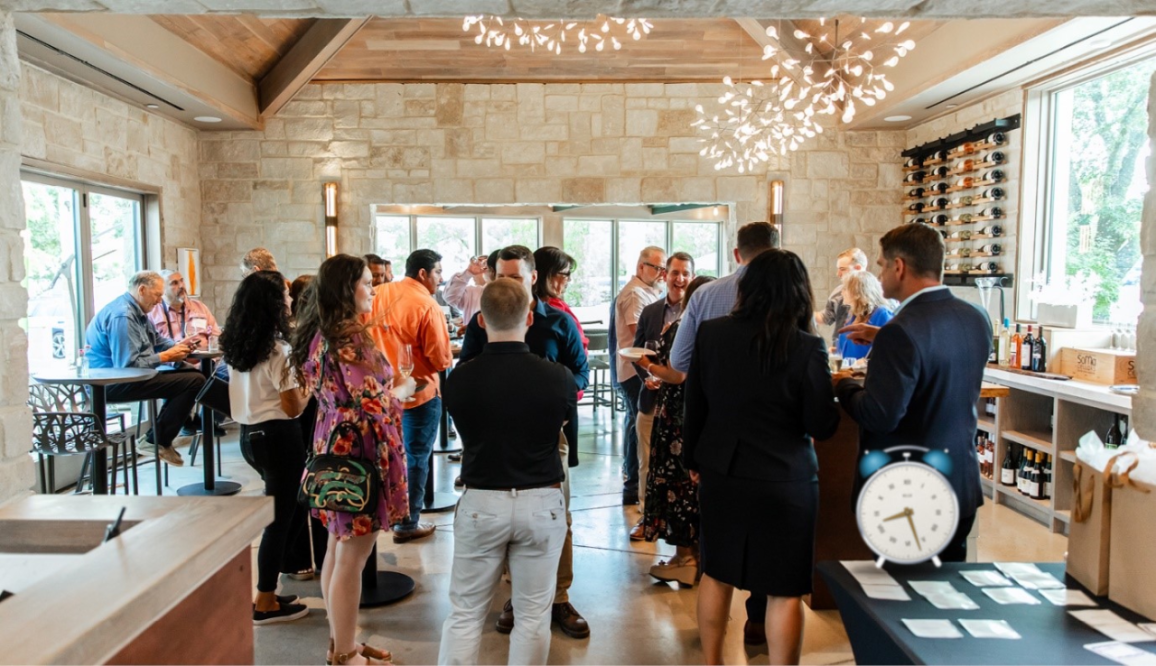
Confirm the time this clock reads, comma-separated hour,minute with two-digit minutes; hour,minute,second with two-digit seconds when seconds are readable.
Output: 8,27
